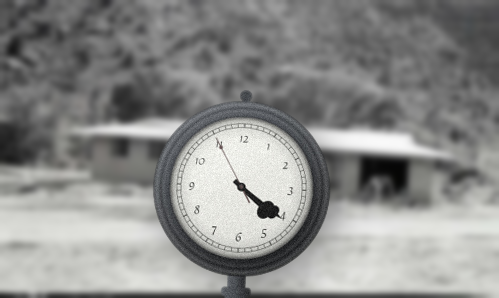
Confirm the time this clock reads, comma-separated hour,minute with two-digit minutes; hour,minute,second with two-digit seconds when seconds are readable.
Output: 4,20,55
